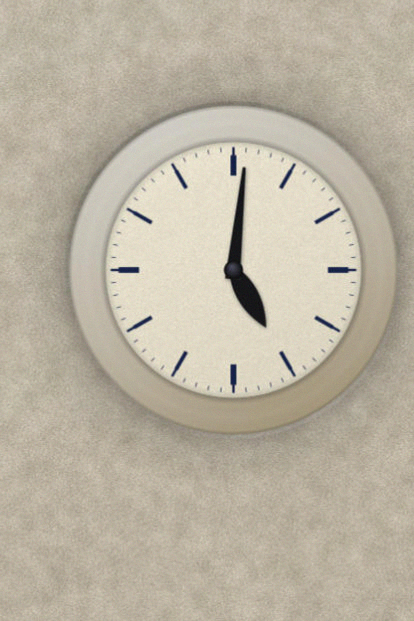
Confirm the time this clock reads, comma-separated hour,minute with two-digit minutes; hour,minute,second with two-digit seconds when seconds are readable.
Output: 5,01
